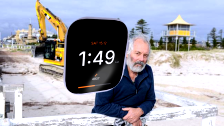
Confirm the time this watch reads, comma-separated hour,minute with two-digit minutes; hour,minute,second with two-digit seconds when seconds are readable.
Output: 1,49
